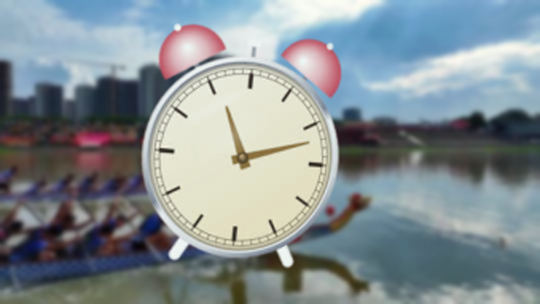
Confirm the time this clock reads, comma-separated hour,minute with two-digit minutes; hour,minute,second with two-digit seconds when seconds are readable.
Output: 11,12
